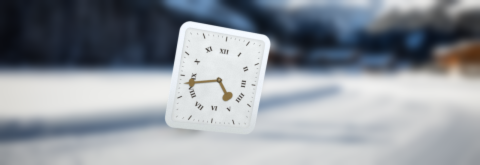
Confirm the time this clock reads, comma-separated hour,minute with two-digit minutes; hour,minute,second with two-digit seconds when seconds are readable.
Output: 4,43
